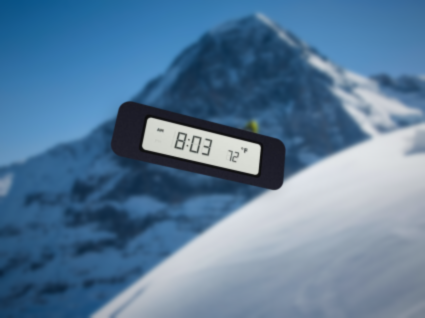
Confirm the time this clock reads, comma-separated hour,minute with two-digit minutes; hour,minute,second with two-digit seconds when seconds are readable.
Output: 8,03
